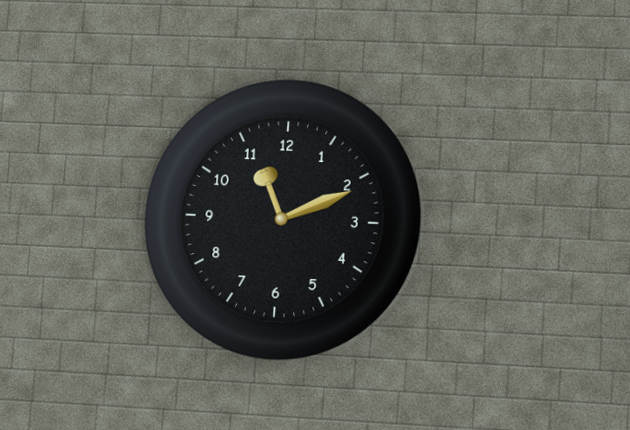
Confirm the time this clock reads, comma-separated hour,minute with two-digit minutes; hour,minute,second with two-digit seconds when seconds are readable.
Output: 11,11
